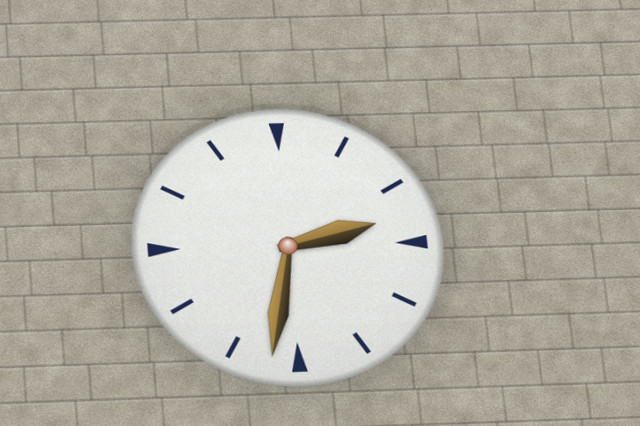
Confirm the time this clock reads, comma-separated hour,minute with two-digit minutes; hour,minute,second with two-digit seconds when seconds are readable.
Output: 2,32
